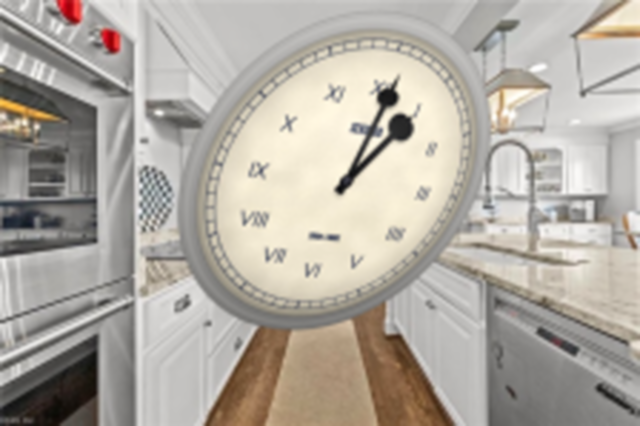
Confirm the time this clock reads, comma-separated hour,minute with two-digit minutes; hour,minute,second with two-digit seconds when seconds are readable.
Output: 1,01
